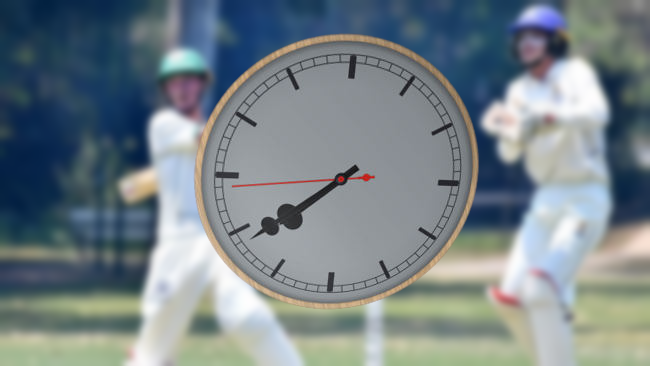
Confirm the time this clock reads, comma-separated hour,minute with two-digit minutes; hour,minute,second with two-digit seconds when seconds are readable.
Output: 7,38,44
